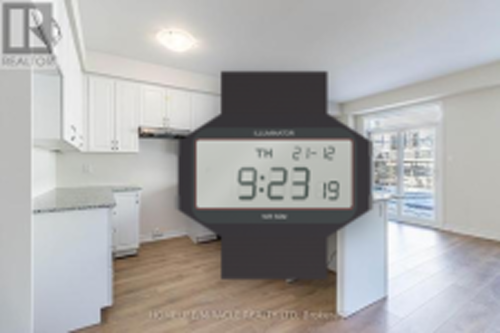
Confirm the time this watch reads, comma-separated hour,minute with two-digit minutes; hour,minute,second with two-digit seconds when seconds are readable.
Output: 9,23,19
